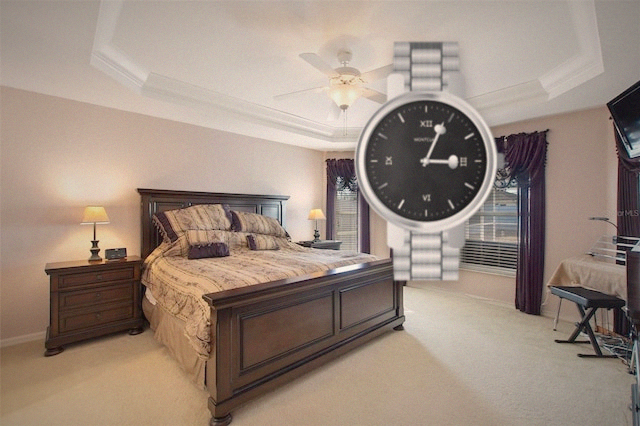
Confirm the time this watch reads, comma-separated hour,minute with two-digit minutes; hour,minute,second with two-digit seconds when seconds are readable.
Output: 3,04
